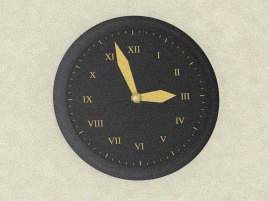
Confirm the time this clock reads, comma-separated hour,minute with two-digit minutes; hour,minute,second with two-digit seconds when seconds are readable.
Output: 2,57
